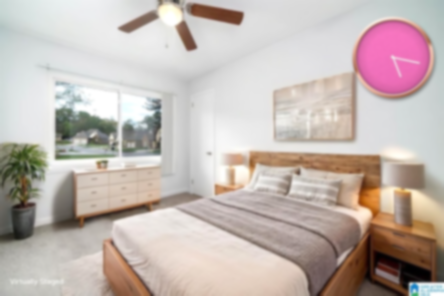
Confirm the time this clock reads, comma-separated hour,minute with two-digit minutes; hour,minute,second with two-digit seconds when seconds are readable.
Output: 5,17
